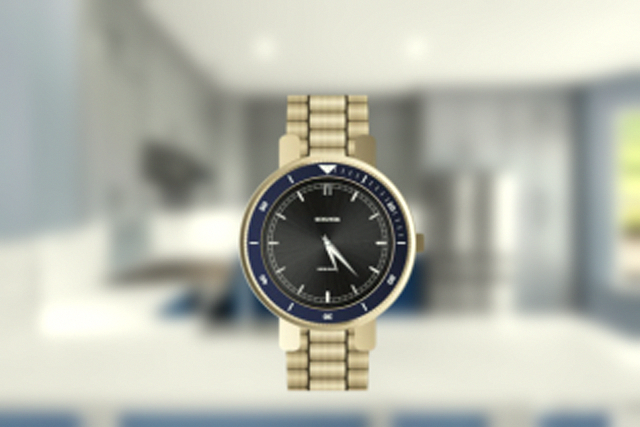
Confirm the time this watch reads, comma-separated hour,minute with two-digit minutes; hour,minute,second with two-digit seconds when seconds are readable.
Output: 5,23
